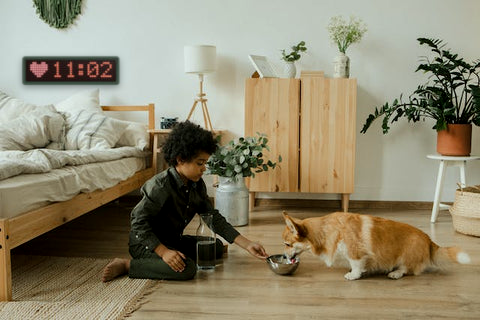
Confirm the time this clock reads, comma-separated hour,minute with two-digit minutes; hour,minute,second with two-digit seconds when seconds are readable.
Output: 11,02
